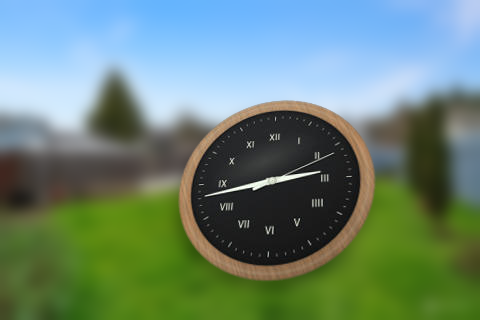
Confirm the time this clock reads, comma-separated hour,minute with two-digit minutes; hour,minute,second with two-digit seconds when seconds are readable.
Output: 2,43,11
